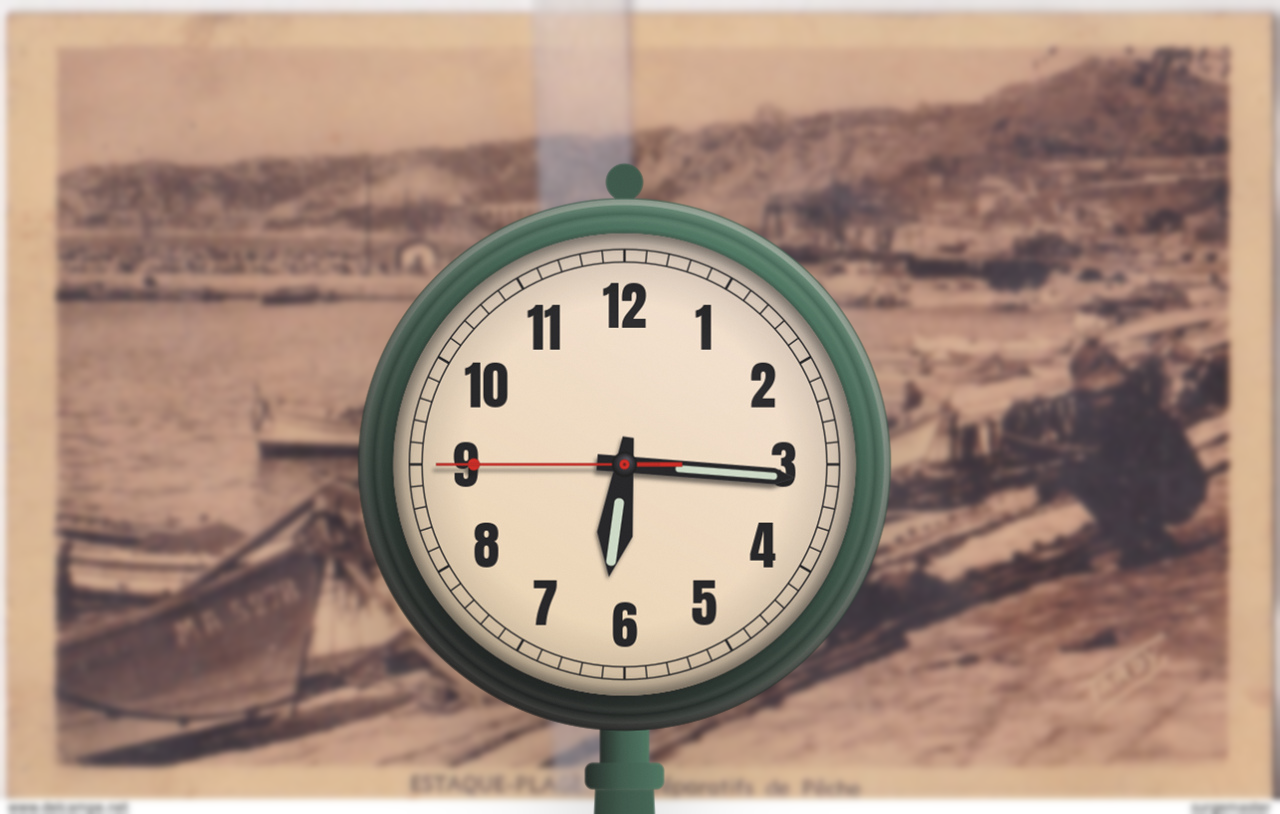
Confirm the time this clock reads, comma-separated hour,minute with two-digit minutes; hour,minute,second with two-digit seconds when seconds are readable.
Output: 6,15,45
